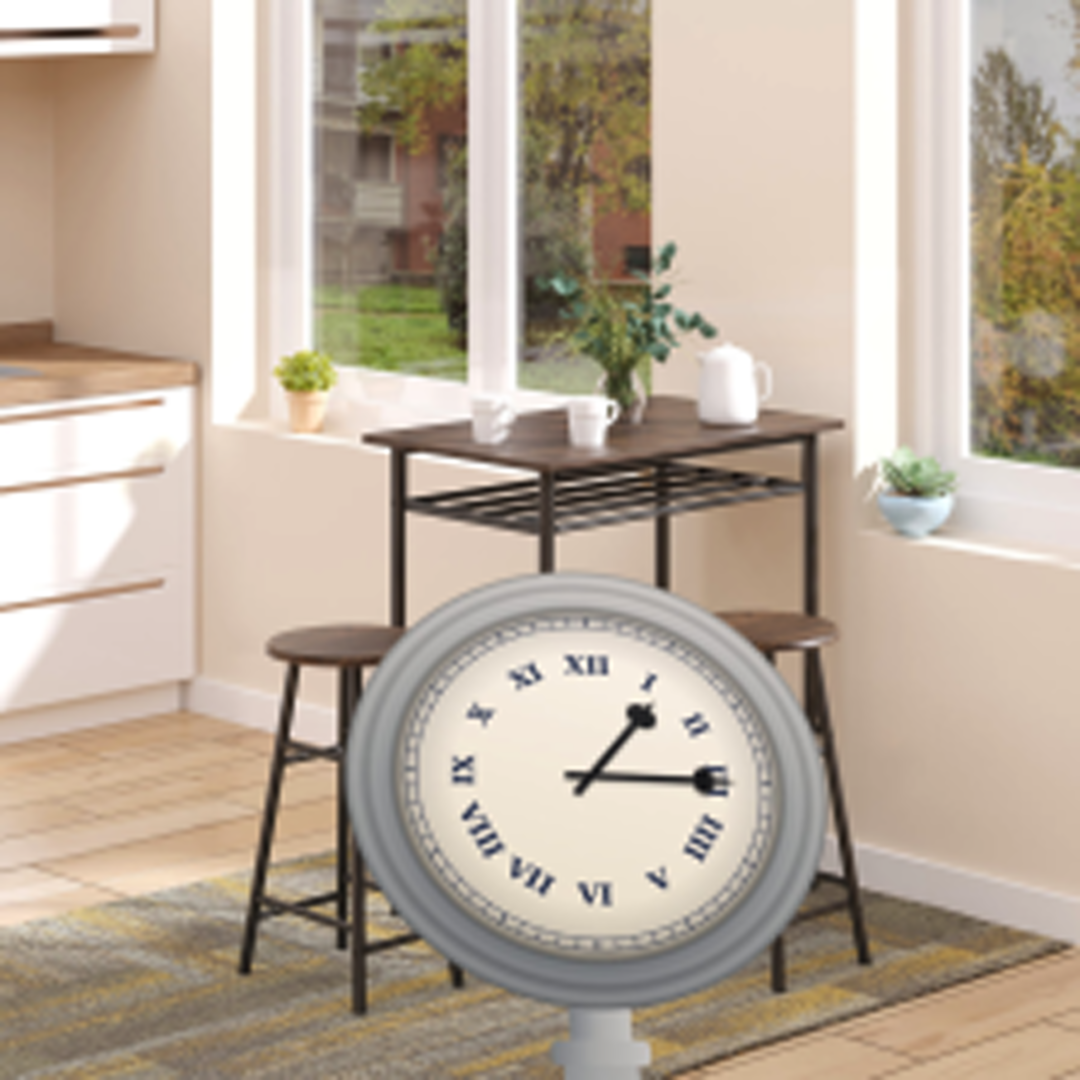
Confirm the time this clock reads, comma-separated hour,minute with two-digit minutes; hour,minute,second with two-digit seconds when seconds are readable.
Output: 1,15
